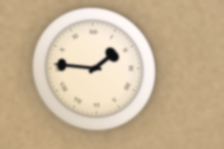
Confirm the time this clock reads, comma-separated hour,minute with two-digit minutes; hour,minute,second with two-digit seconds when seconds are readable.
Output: 1,46
